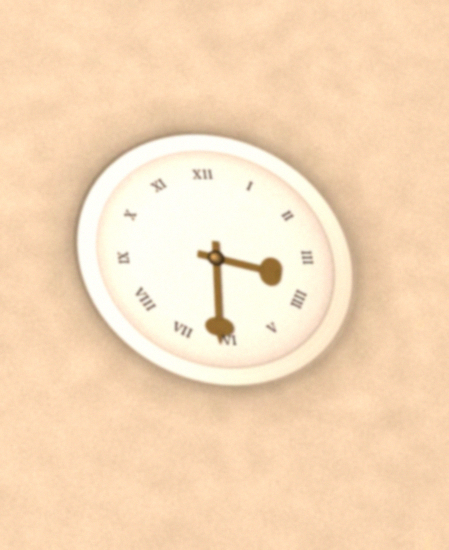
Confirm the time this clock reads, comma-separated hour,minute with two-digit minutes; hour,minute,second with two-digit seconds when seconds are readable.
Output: 3,31
